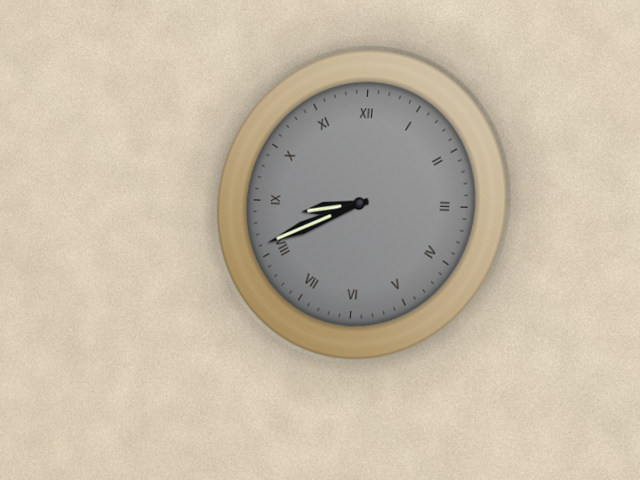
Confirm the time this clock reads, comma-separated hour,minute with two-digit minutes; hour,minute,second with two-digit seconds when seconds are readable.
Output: 8,41
